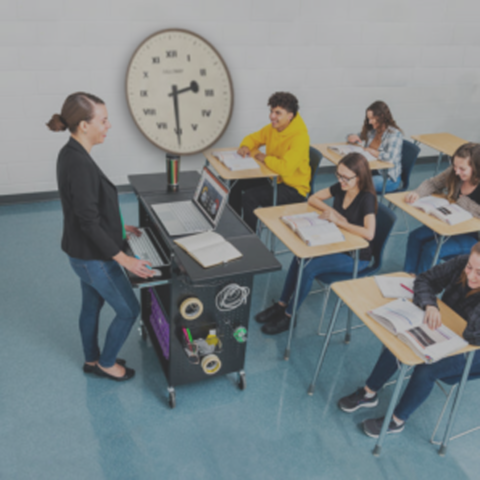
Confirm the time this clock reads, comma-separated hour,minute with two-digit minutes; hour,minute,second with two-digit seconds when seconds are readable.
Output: 2,30
